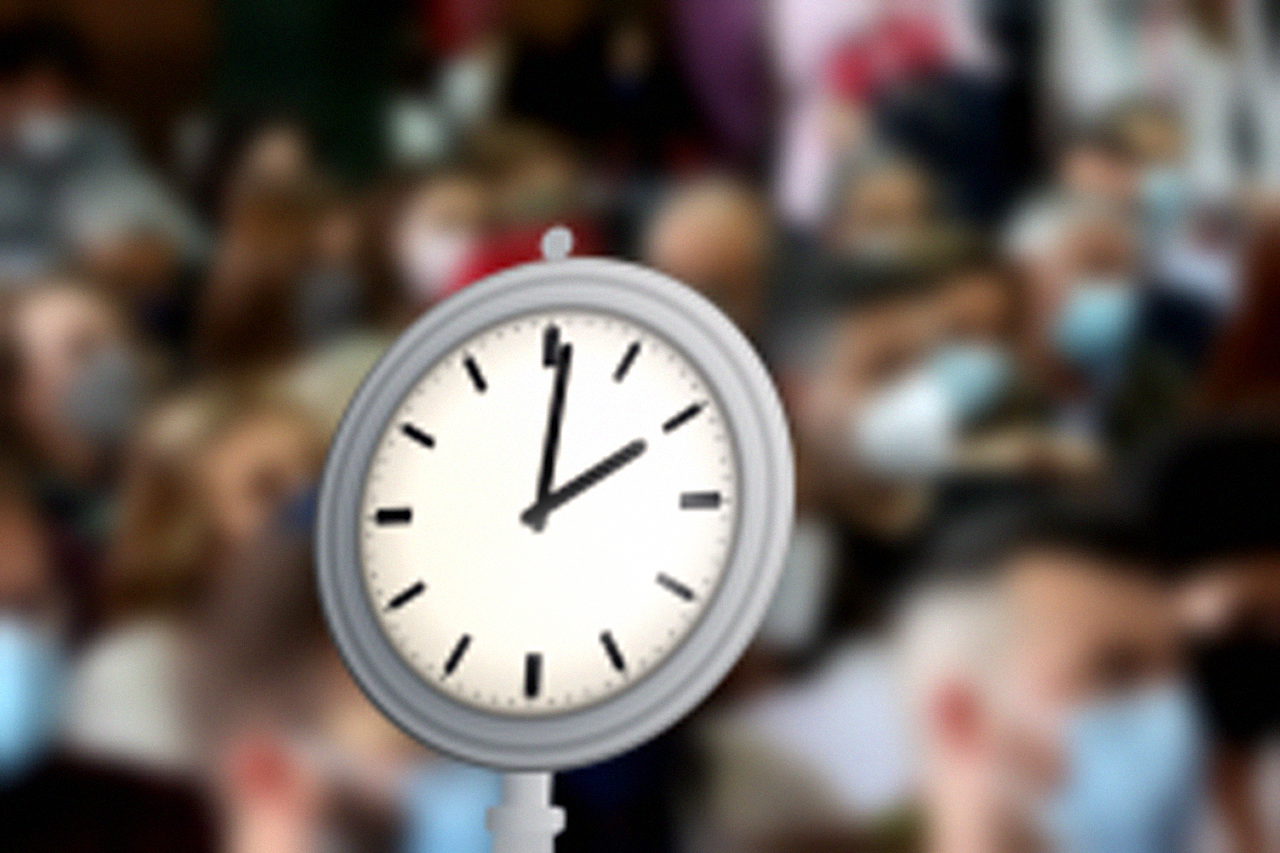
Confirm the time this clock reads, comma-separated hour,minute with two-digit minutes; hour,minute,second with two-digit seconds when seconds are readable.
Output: 2,01
